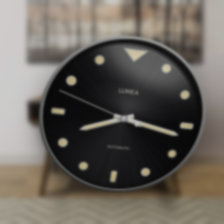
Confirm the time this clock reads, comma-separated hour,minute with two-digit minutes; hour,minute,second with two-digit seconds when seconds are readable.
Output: 8,16,48
